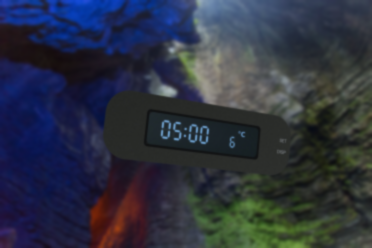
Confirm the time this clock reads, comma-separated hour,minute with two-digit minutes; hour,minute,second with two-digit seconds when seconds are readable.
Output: 5,00
